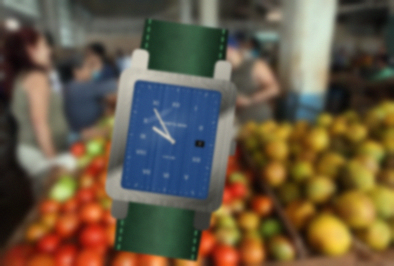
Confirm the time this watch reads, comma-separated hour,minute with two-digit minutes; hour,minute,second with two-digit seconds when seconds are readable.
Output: 9,54
